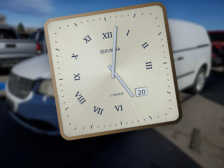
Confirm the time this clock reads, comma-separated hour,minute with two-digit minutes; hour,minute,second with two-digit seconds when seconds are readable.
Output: 5,02
